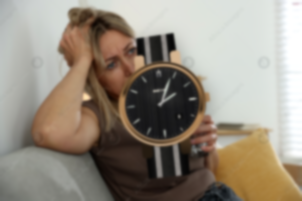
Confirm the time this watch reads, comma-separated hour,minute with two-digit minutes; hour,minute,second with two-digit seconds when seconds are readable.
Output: 2,04
